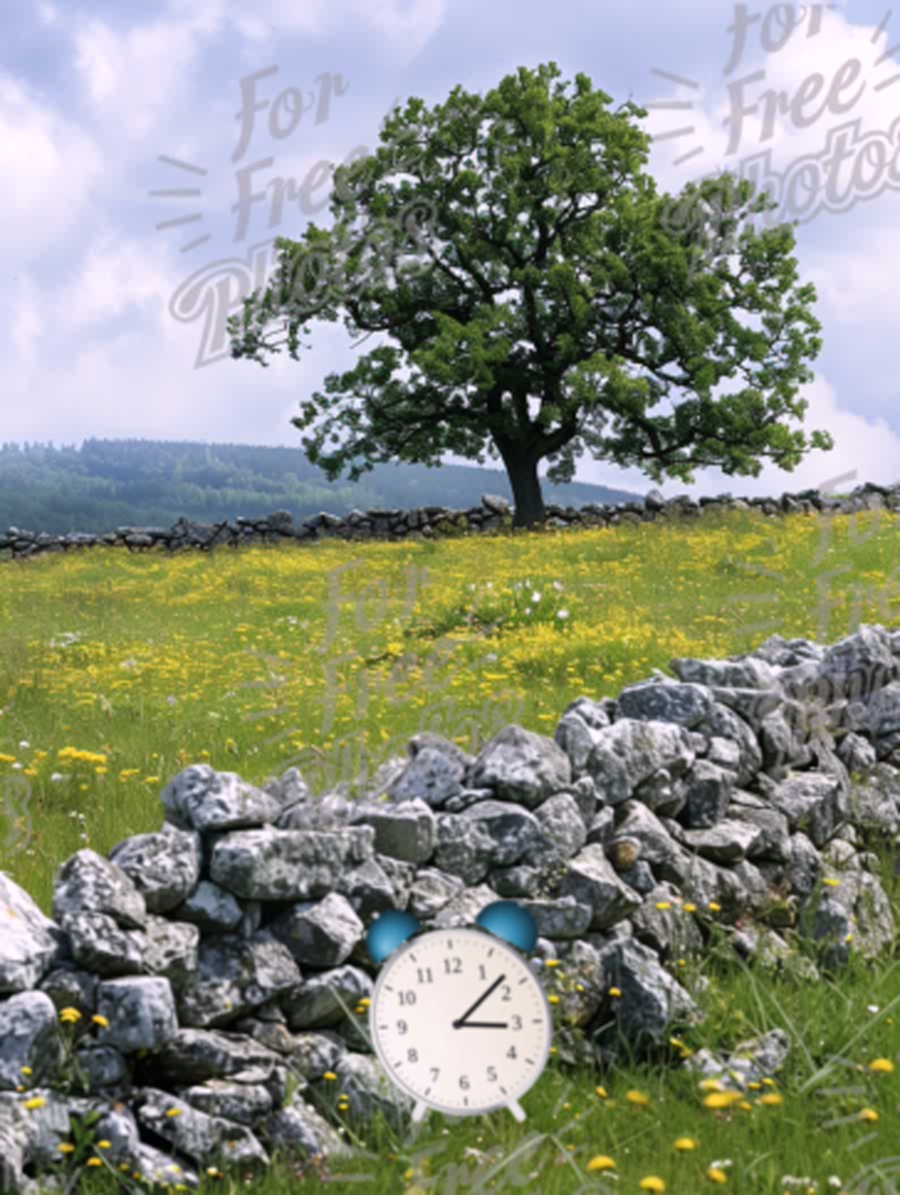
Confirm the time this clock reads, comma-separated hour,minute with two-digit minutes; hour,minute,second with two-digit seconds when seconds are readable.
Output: 3,08
